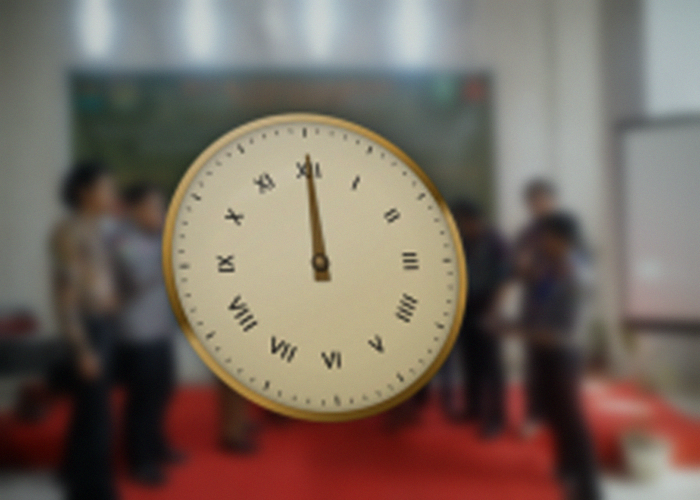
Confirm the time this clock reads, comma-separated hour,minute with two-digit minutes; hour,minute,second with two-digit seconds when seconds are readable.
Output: 12,00
